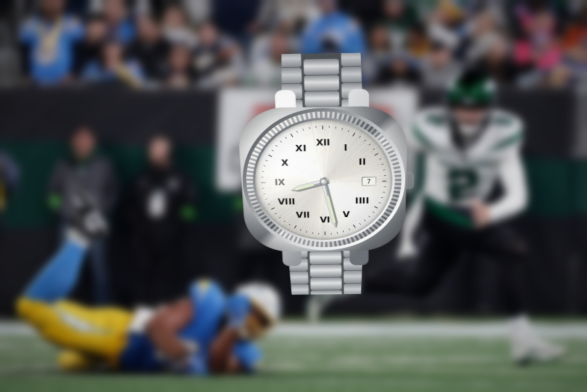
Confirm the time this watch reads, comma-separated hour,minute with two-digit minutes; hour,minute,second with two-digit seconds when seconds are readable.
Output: 8,28
